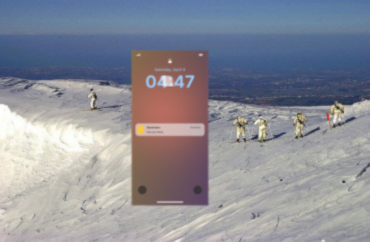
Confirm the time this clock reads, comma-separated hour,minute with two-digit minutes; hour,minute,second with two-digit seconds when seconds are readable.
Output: 4,47
